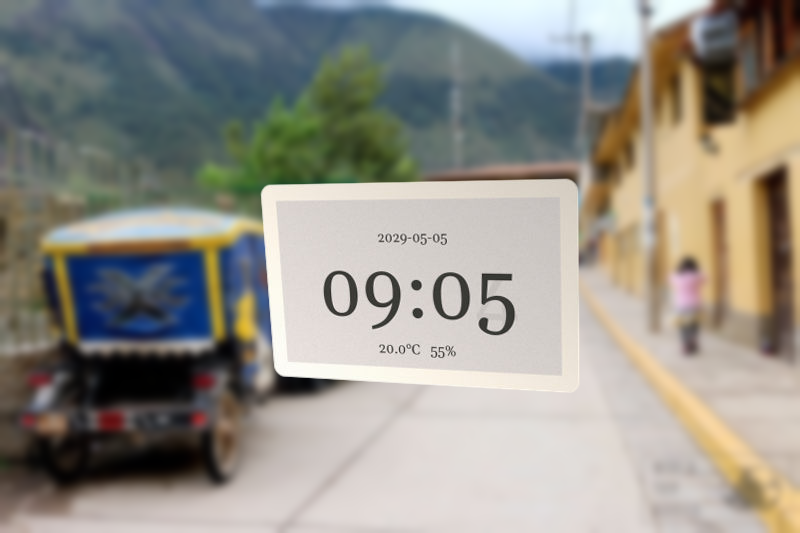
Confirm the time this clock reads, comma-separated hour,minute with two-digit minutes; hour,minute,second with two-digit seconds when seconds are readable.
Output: 9,05
